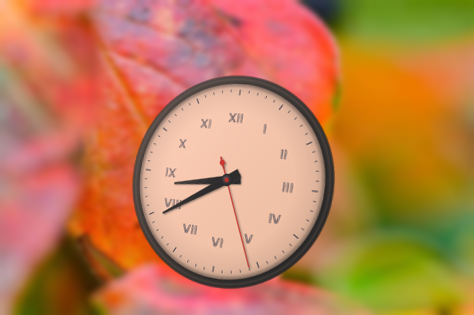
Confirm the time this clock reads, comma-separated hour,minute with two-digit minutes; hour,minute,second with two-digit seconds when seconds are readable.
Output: 8,39,26
